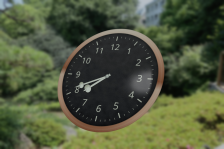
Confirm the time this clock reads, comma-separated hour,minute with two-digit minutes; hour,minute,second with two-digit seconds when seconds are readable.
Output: 7,41
